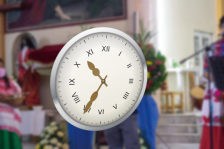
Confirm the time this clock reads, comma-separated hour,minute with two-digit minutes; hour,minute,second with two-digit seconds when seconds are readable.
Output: 10,35
